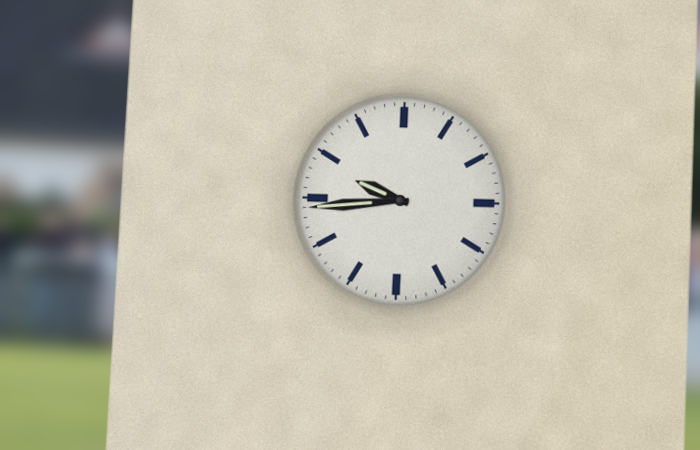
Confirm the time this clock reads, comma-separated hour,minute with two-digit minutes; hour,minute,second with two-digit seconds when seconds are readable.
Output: 9,44
